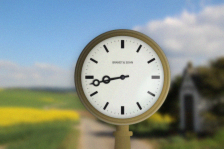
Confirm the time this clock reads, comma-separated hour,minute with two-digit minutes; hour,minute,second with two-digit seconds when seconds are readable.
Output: 8,43
